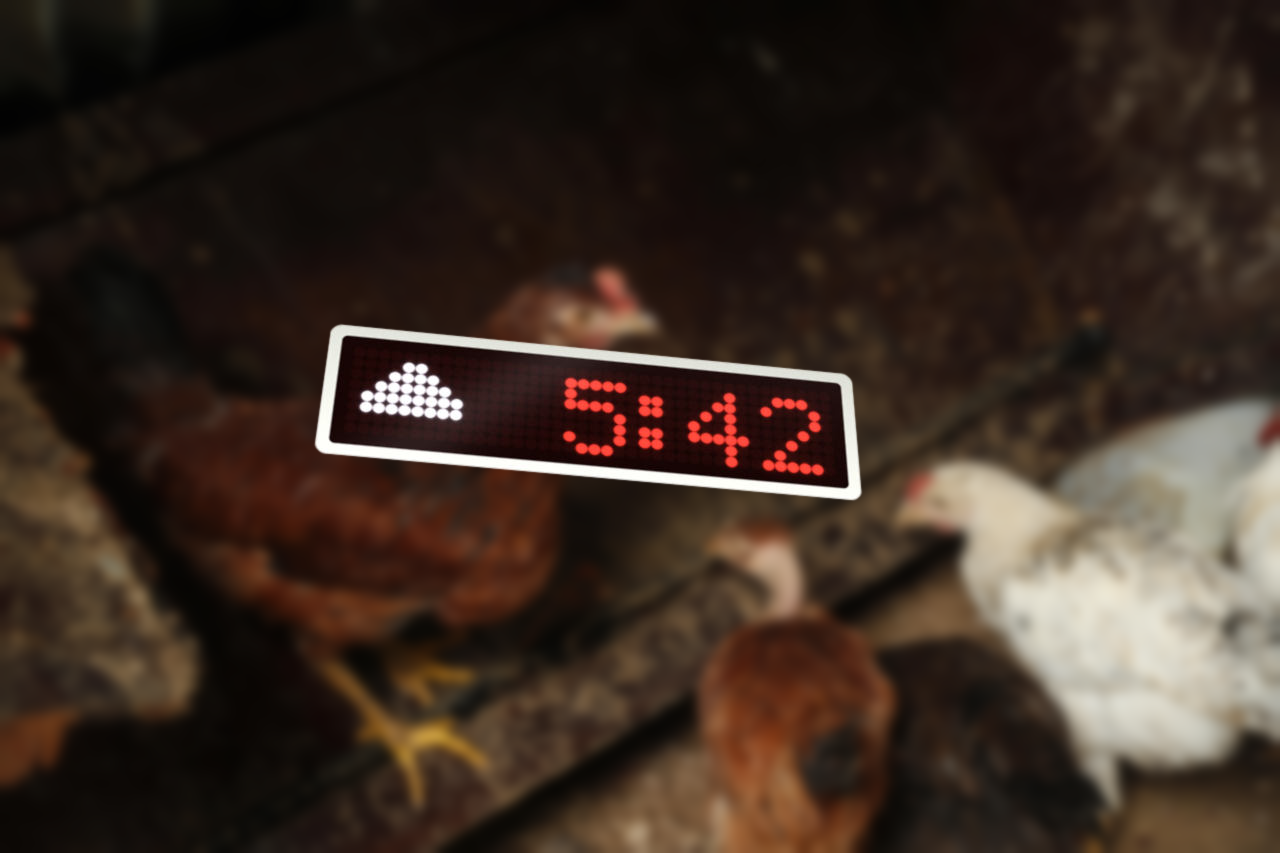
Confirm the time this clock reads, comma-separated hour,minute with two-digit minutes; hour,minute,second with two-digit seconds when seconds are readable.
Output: 5,42
